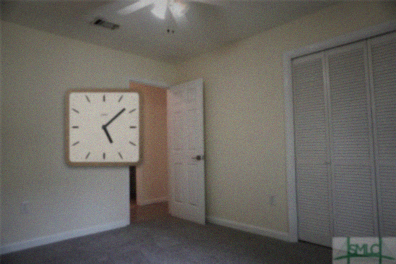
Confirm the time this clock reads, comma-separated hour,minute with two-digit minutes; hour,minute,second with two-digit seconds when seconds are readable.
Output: 5,08
